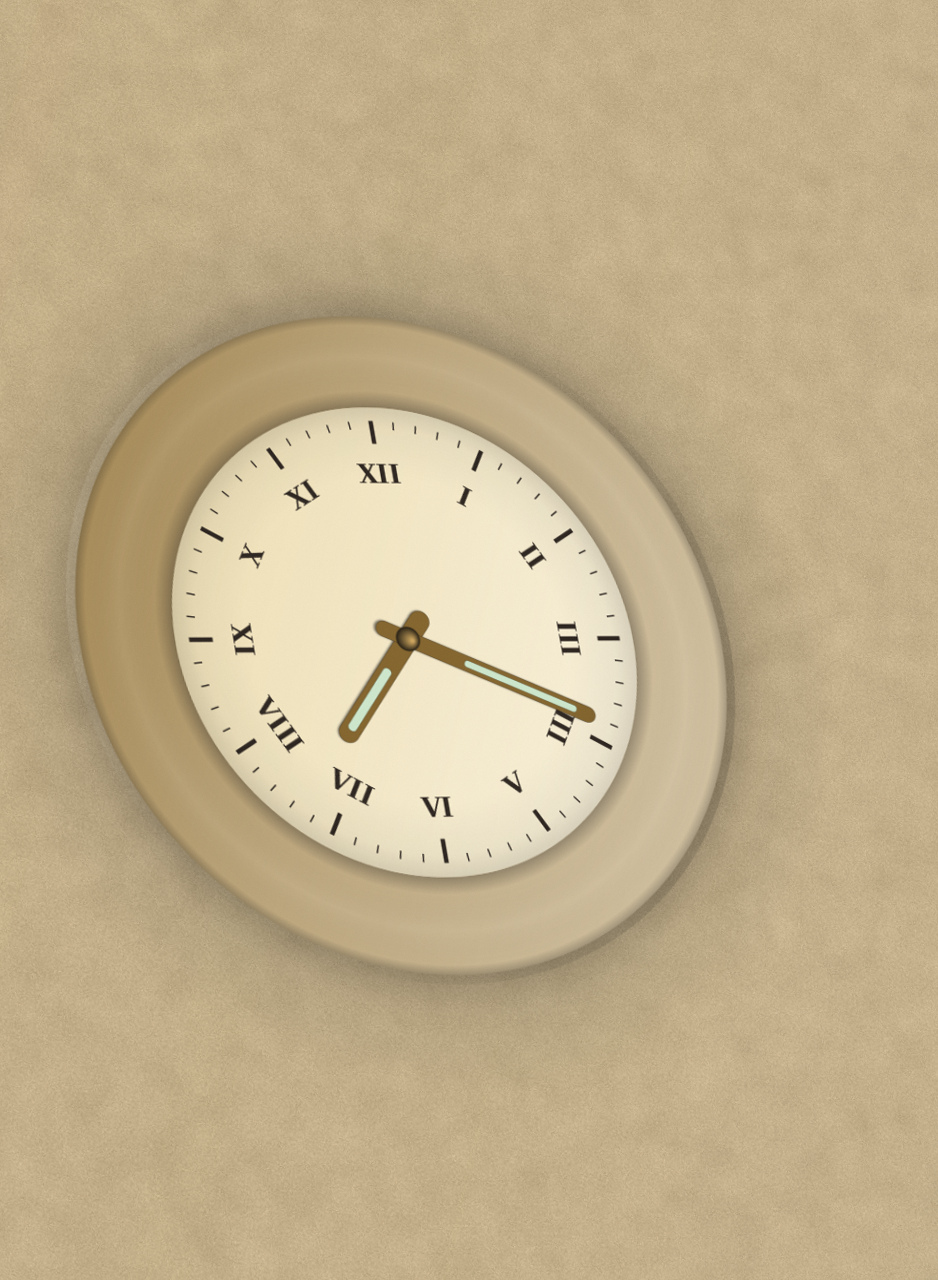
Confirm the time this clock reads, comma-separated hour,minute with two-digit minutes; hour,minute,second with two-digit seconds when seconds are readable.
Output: 7,19
